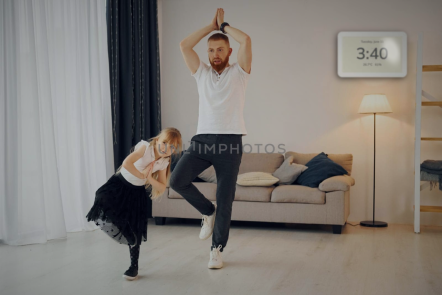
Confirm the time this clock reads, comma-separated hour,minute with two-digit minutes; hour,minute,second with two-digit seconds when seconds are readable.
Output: 3,40
